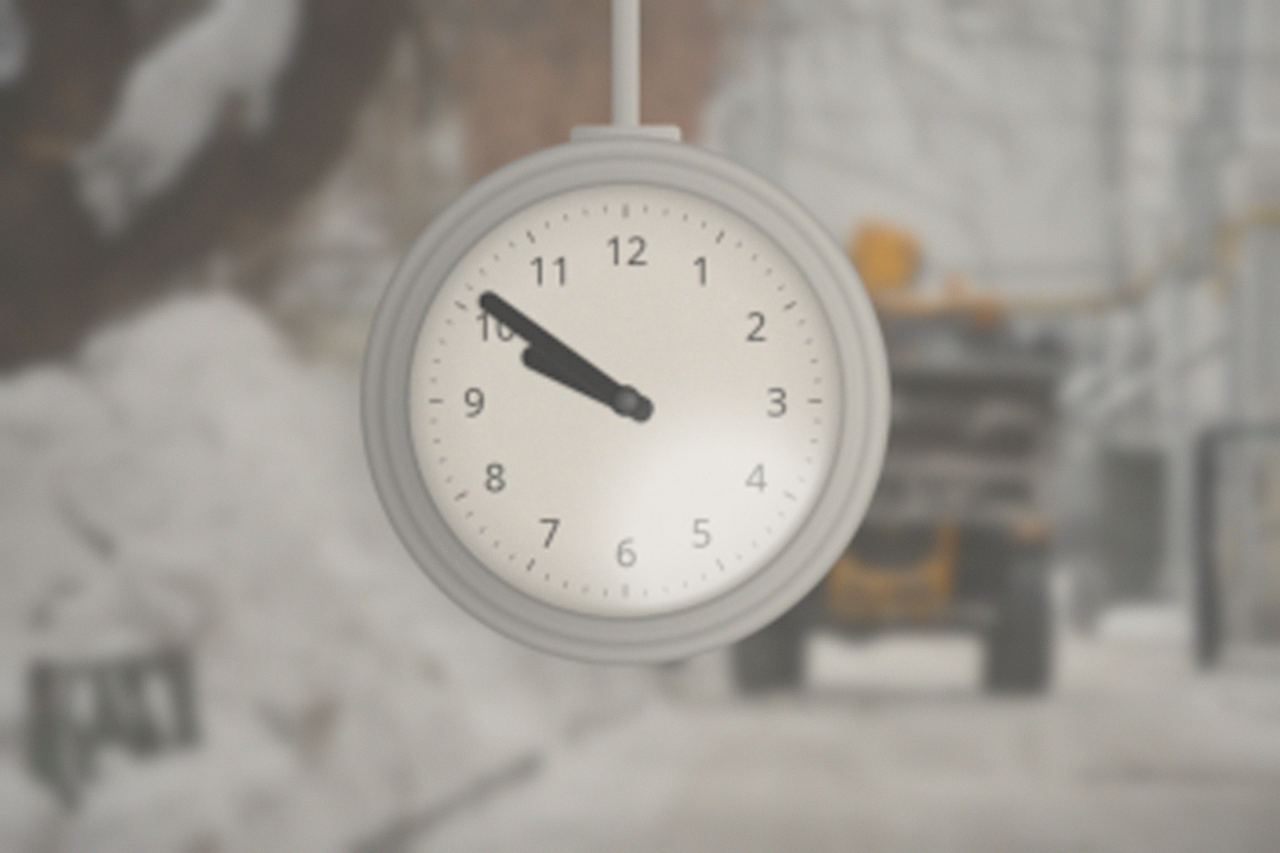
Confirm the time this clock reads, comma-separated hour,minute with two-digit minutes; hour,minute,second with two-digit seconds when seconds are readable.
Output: 9,51
